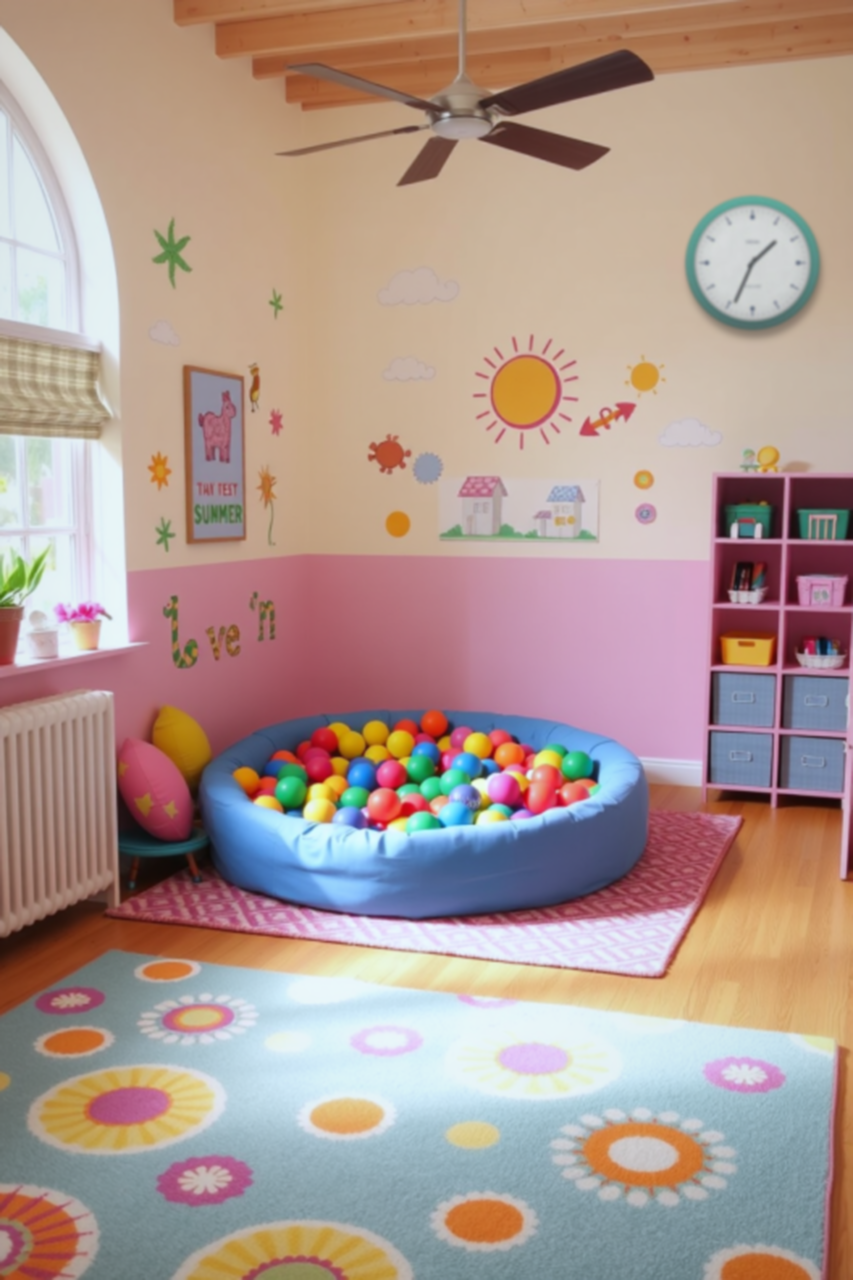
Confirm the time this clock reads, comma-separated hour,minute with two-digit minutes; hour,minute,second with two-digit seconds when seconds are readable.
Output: 1,34
